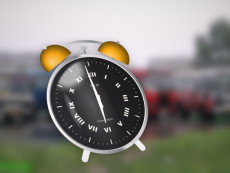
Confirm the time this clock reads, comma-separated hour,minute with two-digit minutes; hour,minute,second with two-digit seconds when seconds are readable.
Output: 5,59
